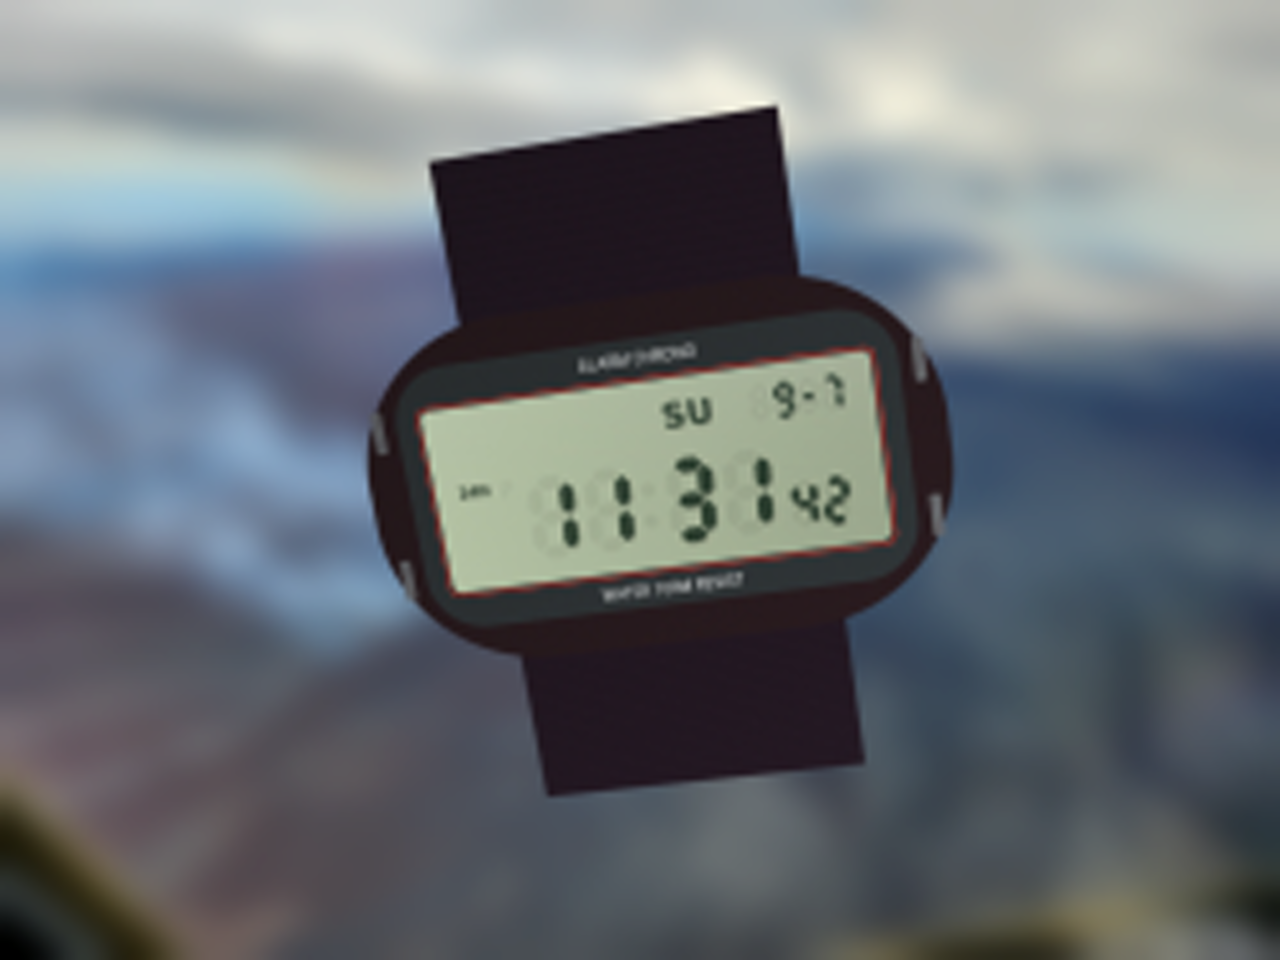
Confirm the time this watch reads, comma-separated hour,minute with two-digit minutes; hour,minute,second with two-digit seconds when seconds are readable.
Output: 11,31,42
